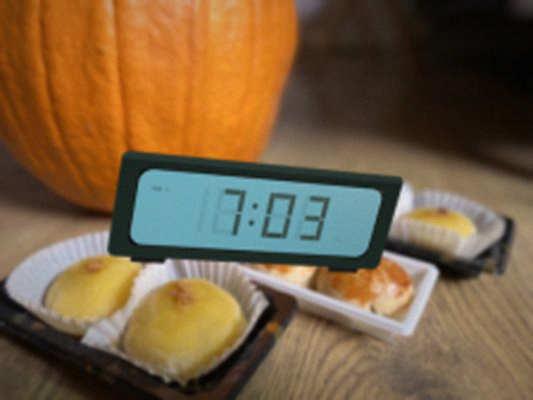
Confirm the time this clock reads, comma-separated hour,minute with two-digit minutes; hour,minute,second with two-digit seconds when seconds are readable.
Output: 7,03
